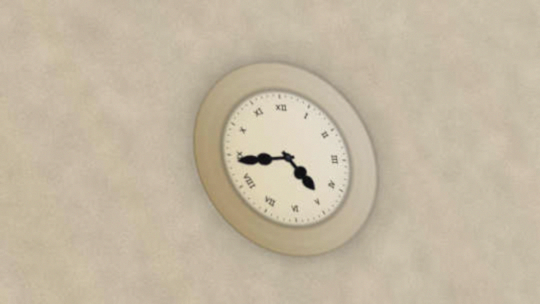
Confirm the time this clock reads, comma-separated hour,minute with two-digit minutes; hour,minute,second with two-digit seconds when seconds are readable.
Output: 4,44
